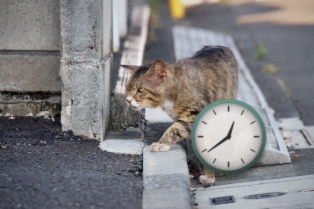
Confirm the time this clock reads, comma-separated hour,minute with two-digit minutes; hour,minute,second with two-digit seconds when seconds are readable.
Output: 12,39
